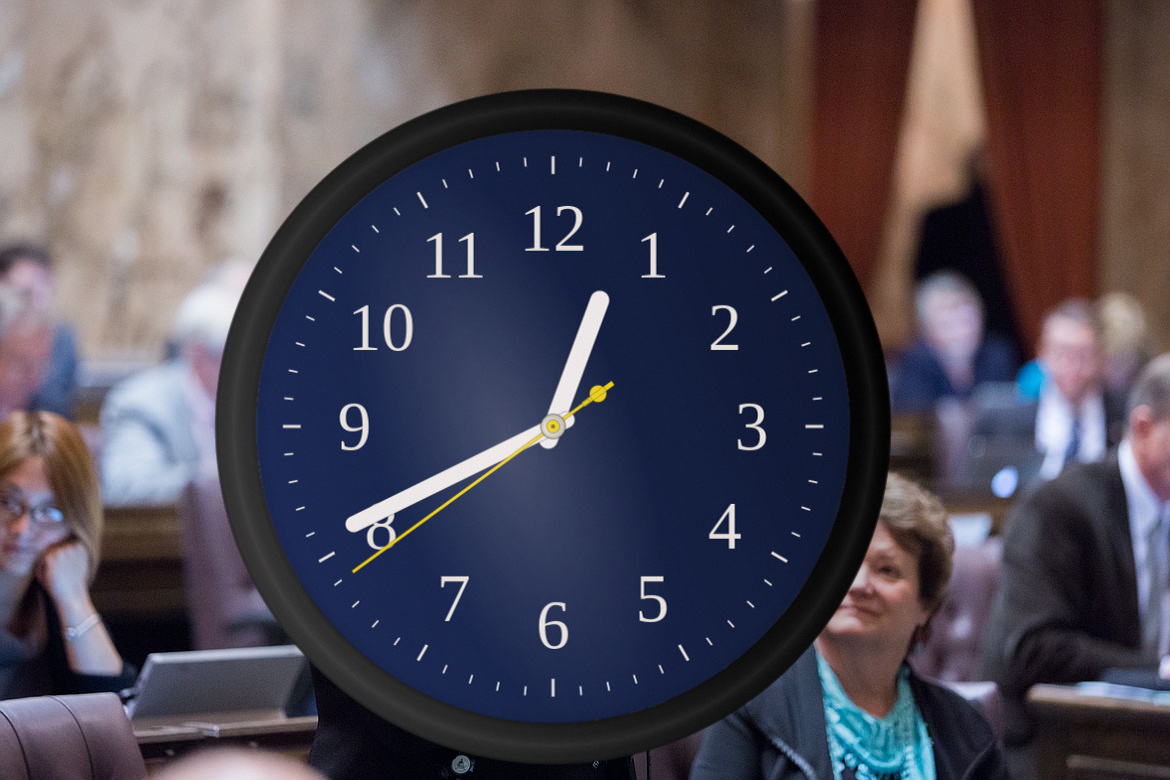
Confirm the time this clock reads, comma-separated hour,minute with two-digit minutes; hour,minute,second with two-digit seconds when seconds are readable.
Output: 12,40,39
